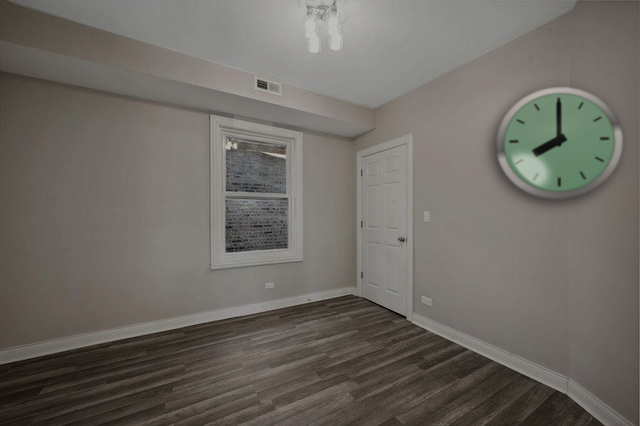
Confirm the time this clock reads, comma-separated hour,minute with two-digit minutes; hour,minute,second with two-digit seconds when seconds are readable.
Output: 8,00
